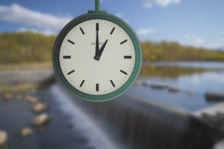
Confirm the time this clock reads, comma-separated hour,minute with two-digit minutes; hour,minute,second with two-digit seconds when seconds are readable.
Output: 1,00
